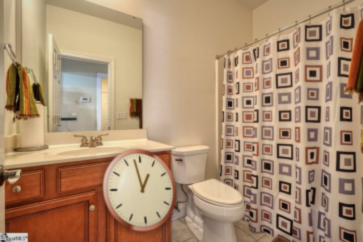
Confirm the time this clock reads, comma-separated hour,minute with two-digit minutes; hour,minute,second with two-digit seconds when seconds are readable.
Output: 12,58
